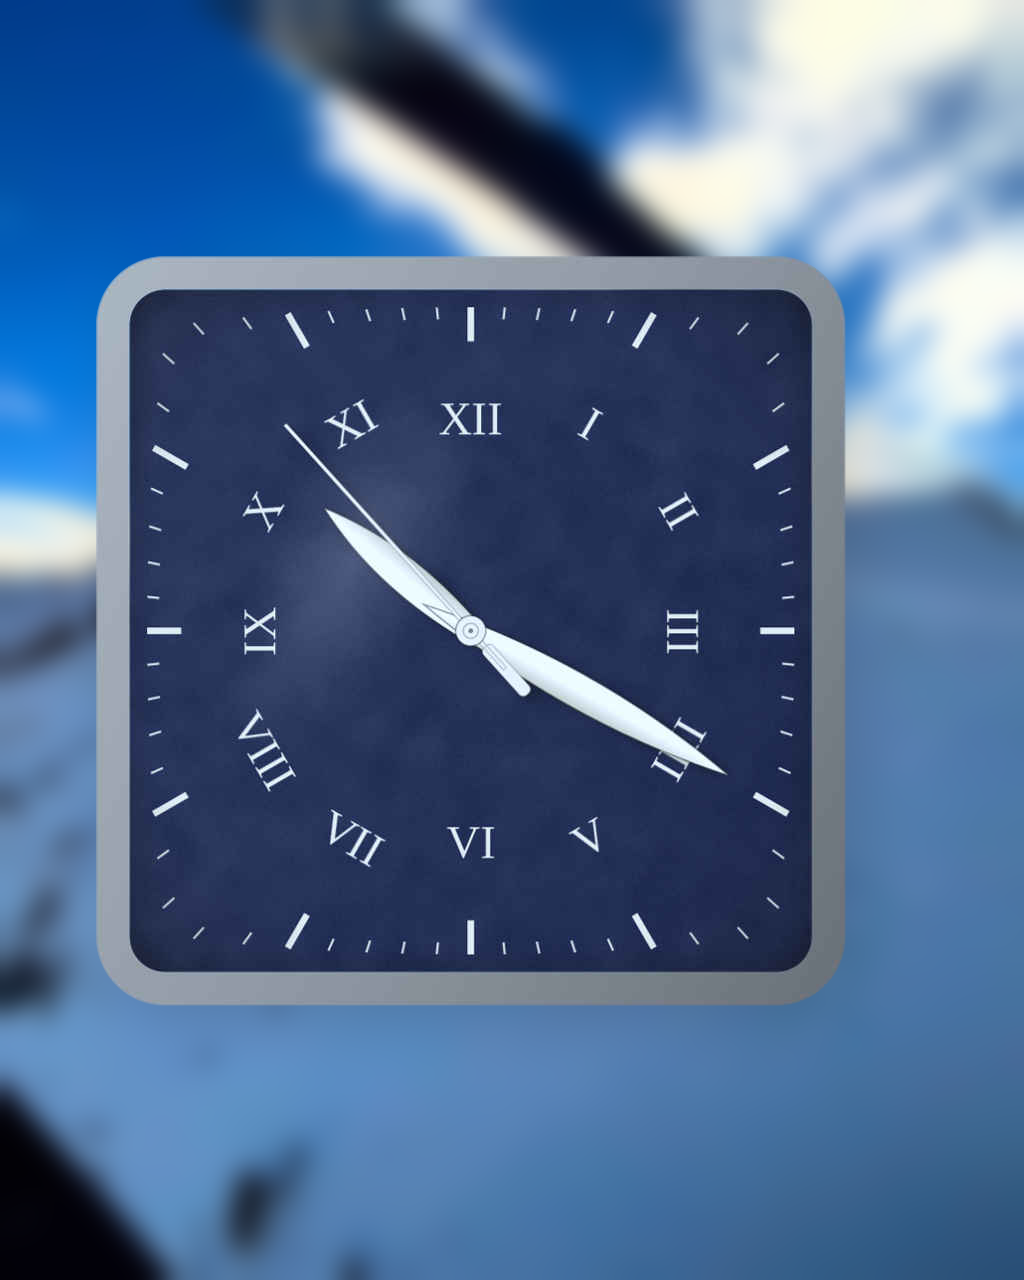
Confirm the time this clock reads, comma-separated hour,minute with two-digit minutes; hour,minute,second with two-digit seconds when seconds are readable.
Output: 10,19,53
